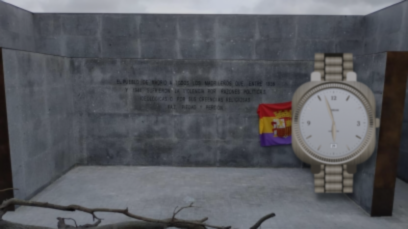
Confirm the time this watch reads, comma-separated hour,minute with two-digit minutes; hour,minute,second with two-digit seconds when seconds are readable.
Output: 5,57
